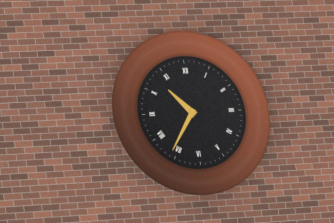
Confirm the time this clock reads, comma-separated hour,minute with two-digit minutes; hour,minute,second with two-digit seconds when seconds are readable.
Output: 10,36
